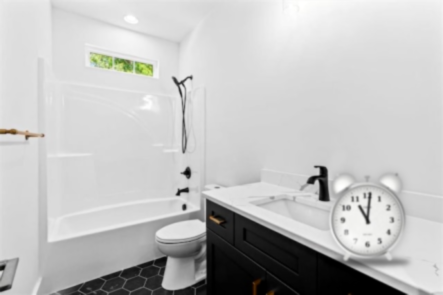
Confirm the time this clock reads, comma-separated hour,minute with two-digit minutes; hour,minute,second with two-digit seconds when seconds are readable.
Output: 11,01
